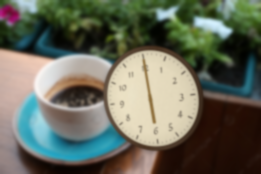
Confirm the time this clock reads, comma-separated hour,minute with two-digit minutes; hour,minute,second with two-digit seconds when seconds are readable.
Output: 6,00
